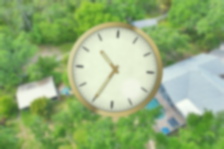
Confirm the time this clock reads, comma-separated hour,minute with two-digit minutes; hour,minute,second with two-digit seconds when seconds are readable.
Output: 10,35
